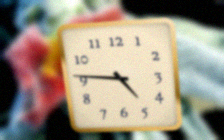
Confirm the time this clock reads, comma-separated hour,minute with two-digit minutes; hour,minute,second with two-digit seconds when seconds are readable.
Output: 4,46
